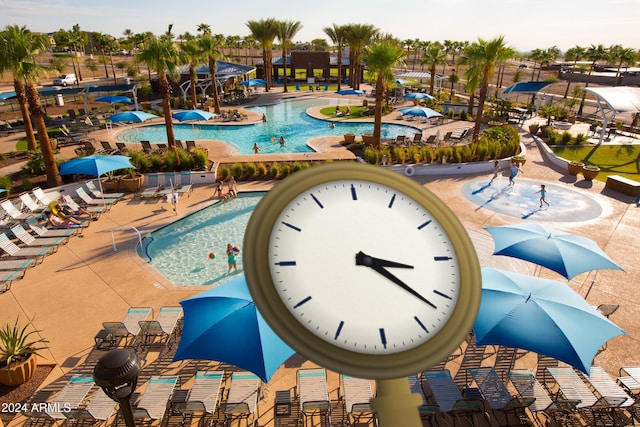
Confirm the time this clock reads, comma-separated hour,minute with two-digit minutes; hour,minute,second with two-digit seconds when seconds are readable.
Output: 3,22
